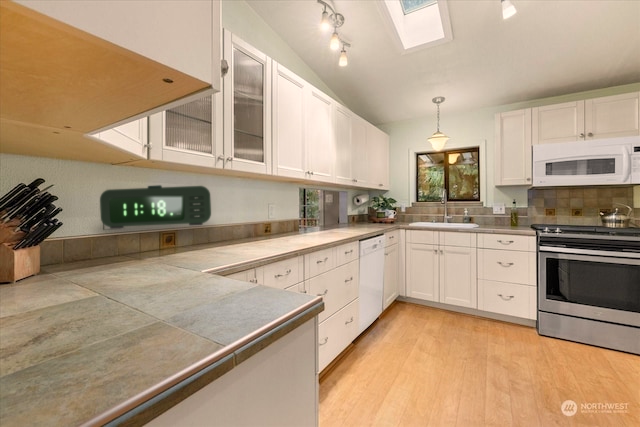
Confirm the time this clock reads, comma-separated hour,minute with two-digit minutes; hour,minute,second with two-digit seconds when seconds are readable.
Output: 11,18
